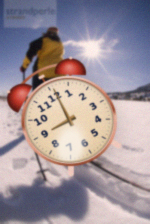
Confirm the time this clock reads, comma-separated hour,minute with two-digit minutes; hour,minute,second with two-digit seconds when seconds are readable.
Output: 9,01
